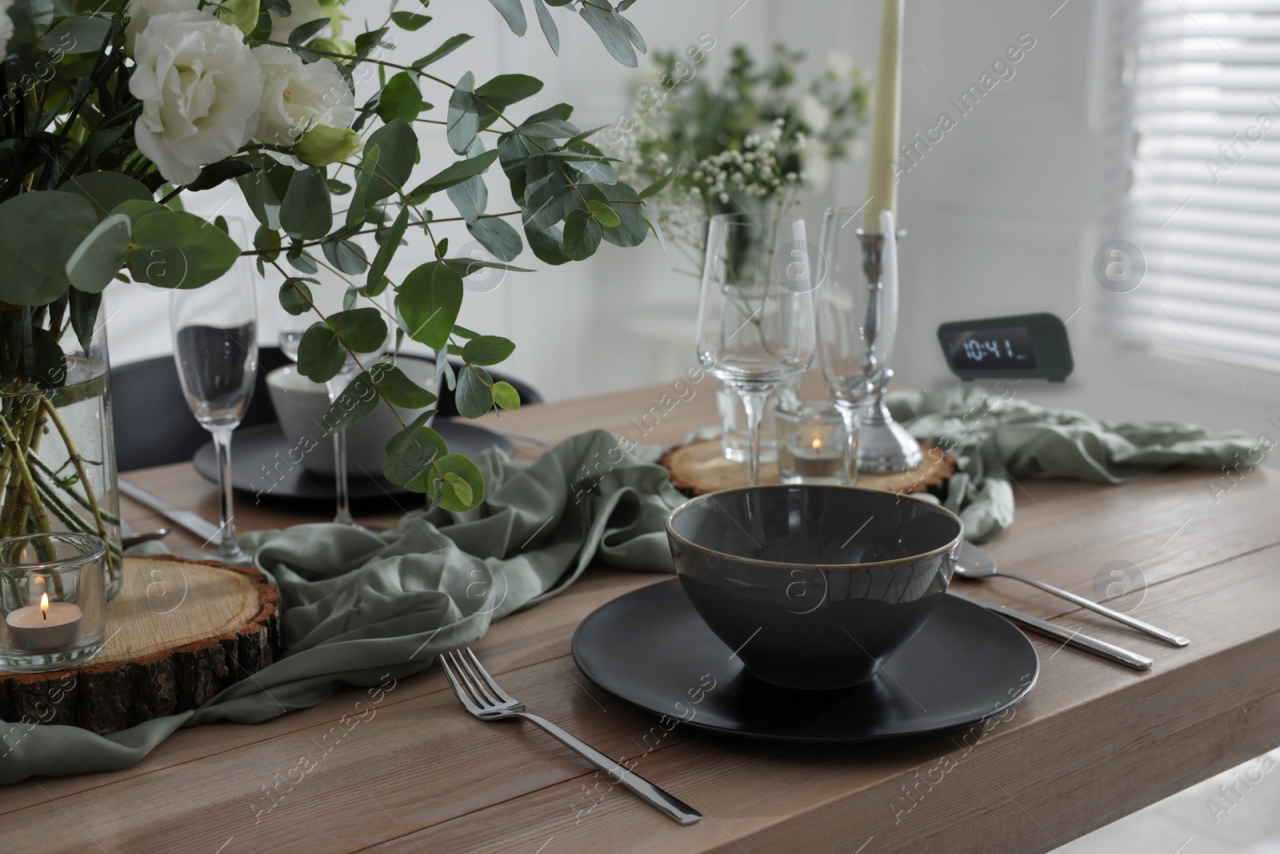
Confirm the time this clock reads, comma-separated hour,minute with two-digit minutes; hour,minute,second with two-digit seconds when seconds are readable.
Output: 10,41
